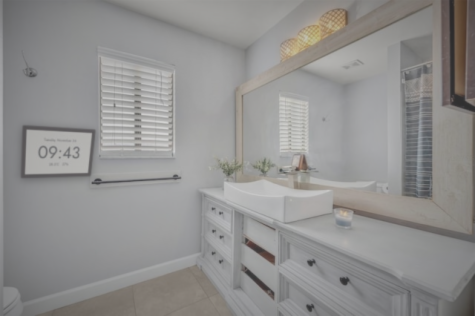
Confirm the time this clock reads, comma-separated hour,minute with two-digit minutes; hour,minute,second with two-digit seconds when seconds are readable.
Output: 9,43
